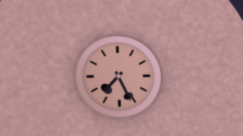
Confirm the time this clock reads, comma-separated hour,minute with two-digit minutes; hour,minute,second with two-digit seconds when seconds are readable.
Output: 7,26
